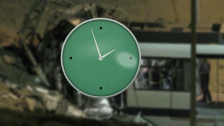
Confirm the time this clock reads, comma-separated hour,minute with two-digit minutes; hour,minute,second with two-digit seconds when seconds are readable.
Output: 1,57
